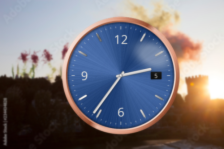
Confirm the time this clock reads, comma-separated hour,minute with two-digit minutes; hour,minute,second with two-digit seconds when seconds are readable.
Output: 2,36
